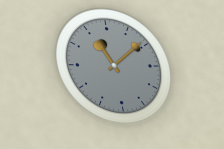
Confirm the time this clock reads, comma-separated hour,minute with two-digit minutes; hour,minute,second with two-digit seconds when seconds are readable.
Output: 11,09
